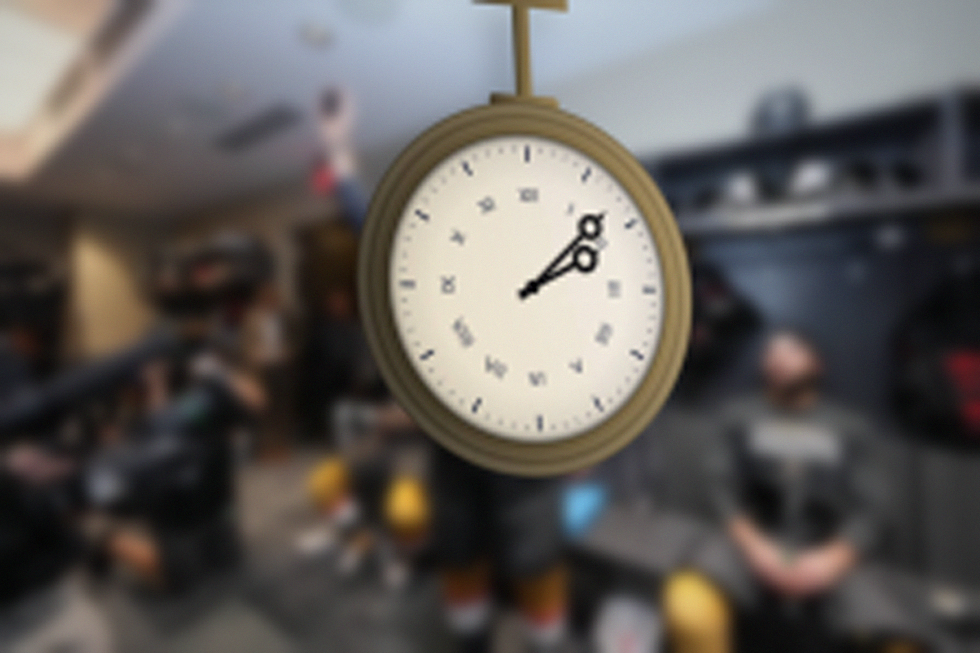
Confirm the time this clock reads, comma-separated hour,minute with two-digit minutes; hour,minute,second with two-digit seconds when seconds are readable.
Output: 2,08
